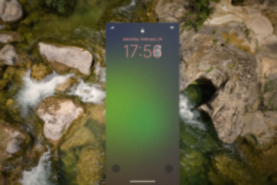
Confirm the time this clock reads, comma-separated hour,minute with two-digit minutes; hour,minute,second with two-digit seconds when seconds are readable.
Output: 17,56
